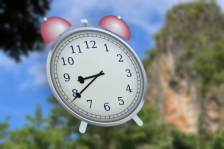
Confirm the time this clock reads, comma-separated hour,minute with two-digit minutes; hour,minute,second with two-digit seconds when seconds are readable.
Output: 8,39
